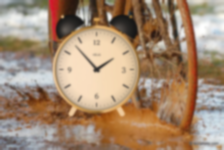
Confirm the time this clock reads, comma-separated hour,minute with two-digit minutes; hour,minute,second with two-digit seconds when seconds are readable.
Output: 1,53
